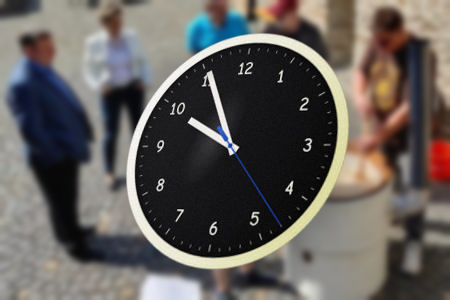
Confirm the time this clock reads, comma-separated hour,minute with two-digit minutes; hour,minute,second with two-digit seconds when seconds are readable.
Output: 9,55,23
